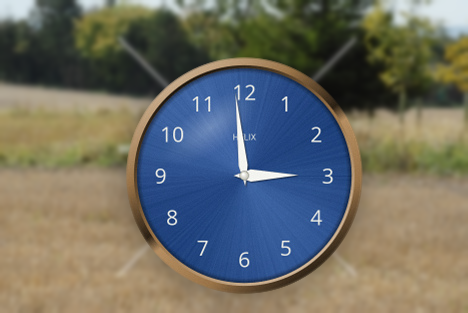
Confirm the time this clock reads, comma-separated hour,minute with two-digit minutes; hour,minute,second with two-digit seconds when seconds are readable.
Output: 2,59
